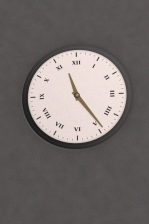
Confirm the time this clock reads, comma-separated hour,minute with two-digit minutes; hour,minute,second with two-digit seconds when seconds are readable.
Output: 11,24
